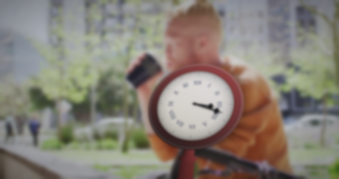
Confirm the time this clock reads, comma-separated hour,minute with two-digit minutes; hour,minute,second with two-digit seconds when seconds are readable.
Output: 3,18
